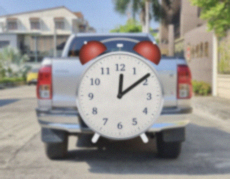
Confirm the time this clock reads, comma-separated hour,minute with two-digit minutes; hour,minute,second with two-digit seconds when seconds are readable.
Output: 12,09
